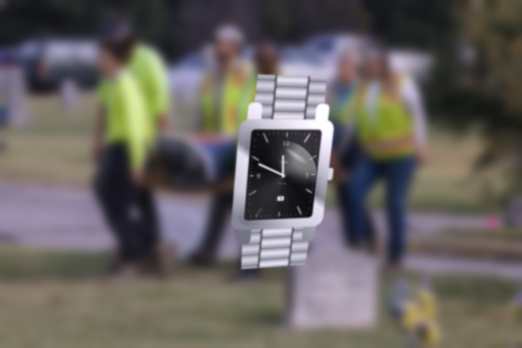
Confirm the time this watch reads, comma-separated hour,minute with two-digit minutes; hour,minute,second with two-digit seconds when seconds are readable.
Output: 11,49
